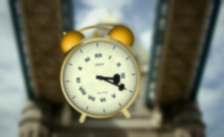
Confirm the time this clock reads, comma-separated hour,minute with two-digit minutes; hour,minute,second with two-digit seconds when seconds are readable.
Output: 3,20
